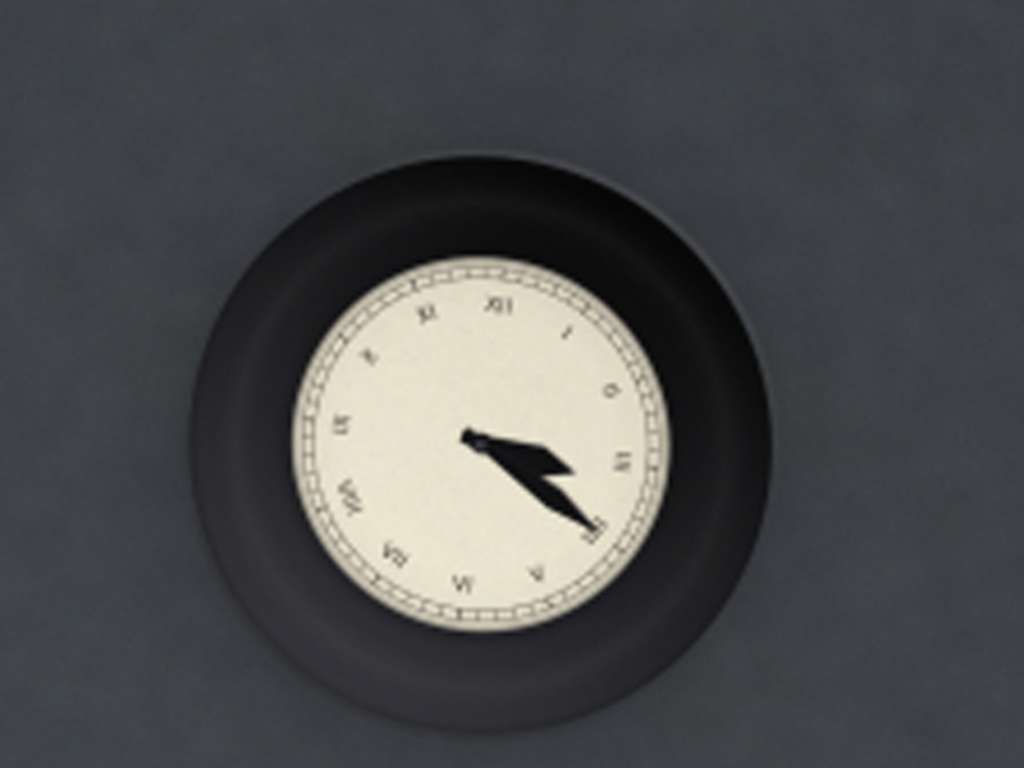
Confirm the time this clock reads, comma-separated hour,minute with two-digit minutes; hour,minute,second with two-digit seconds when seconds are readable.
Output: 3,20
